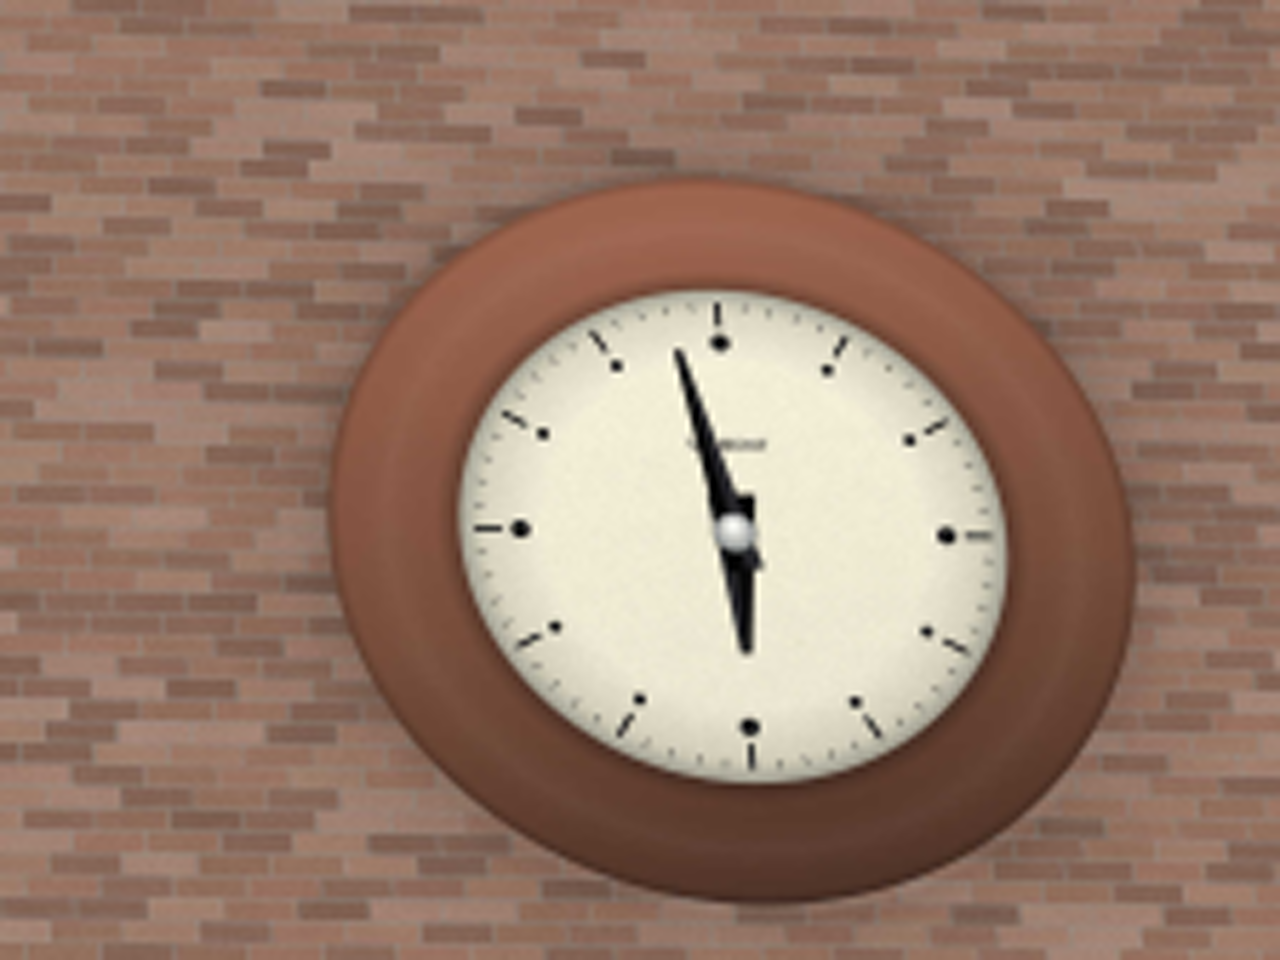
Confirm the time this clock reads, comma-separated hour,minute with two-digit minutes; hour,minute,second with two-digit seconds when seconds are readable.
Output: 5,58
